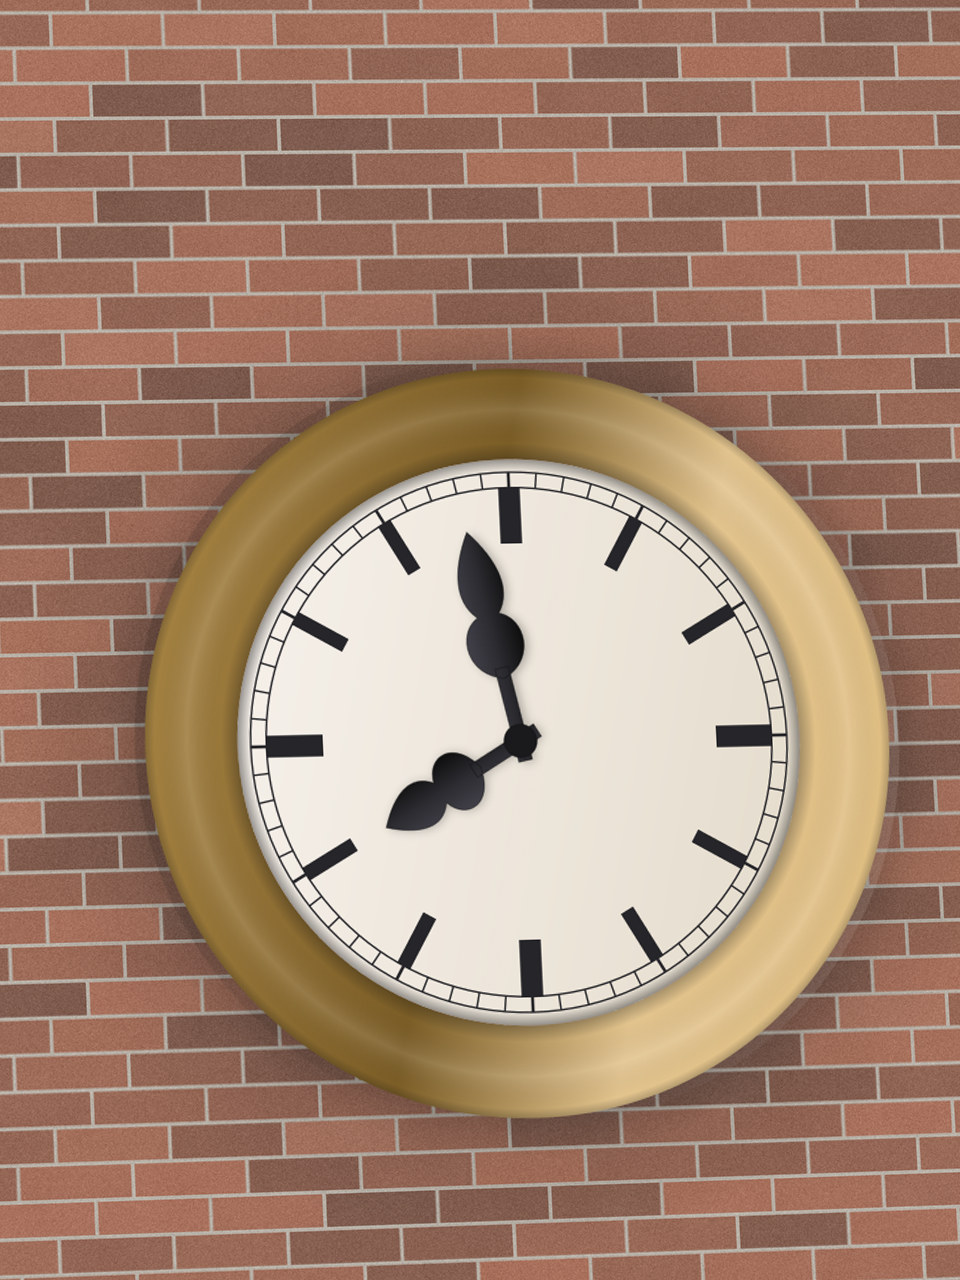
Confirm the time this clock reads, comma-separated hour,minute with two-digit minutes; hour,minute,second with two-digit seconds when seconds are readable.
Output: 7,58
